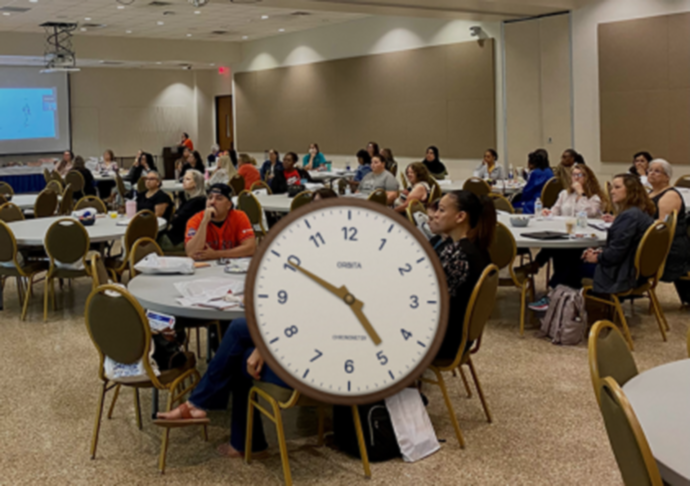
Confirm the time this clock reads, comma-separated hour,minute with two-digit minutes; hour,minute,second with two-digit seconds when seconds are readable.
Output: 4,50
